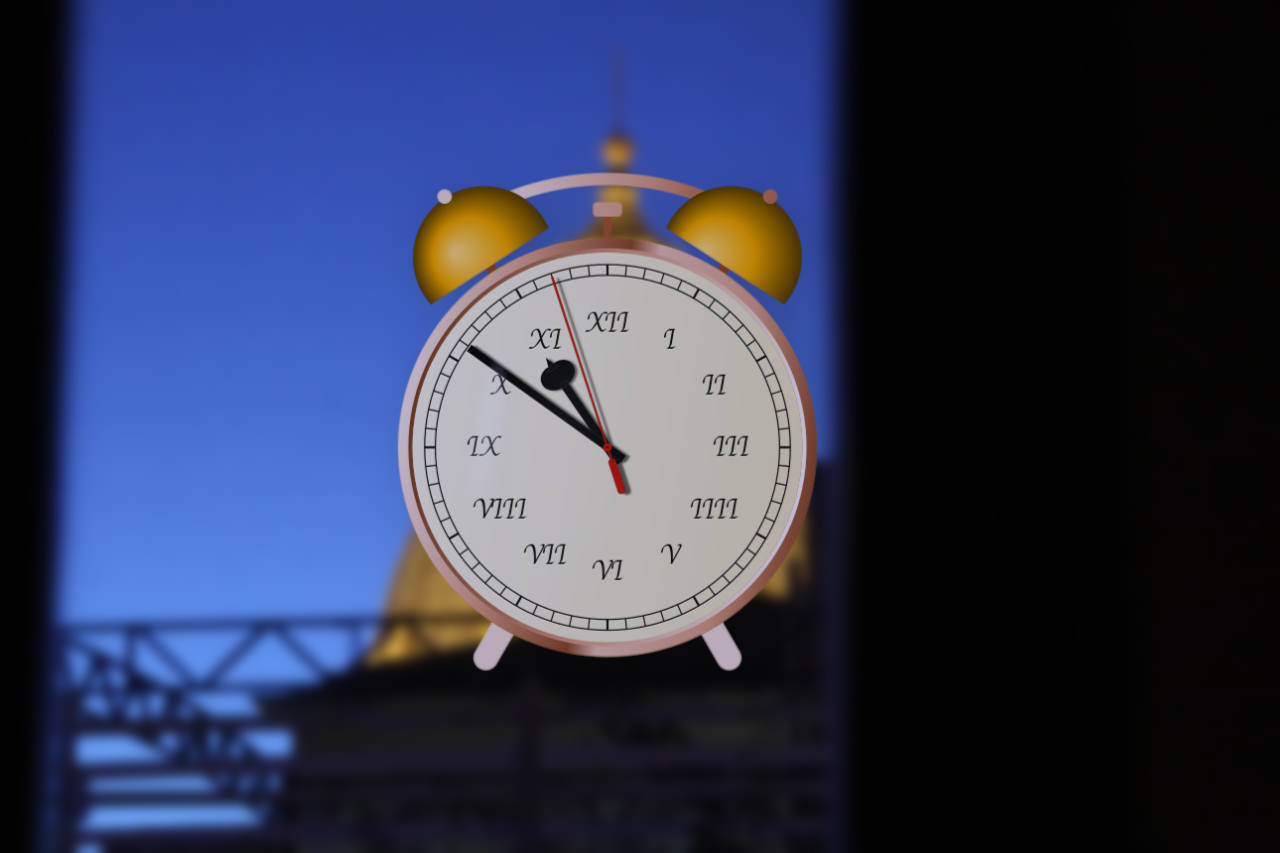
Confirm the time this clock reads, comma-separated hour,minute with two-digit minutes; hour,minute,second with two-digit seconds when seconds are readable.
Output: 10,50,57
